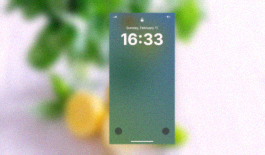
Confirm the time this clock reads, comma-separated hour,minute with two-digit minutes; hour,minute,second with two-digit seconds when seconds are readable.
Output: 16,33
